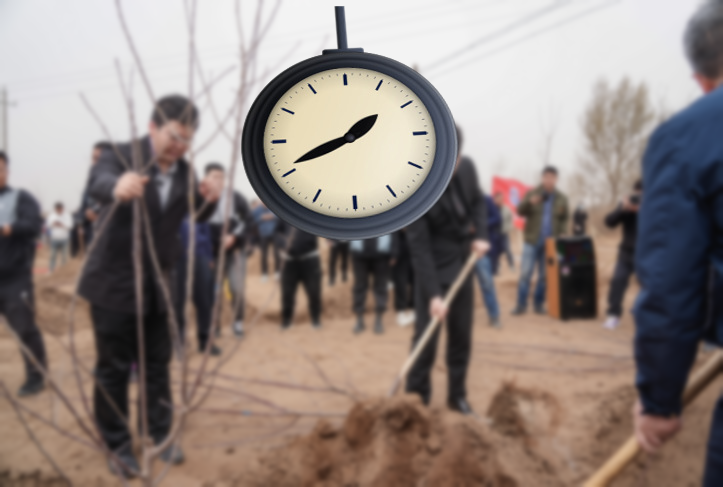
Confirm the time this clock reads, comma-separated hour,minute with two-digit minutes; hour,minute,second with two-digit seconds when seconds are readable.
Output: 1,41
